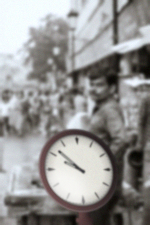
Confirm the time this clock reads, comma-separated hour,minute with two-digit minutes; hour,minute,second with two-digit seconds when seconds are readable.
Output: 9,52
